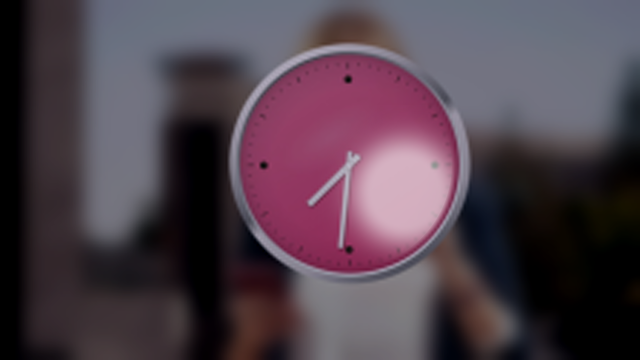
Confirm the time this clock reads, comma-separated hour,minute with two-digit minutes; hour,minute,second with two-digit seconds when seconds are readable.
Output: 7,31
